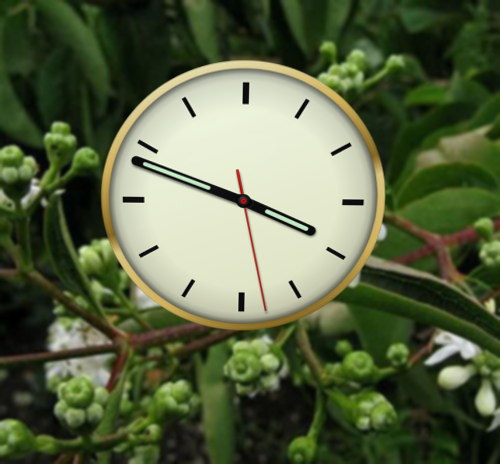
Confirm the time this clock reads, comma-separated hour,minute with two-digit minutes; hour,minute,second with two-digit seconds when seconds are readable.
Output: 3,48,28
